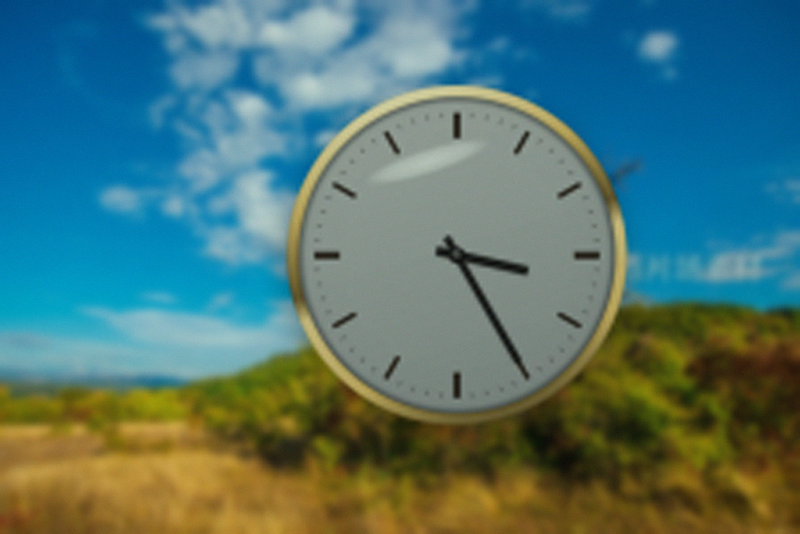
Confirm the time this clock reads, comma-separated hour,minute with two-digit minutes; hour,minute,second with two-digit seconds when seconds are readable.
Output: 3,25
